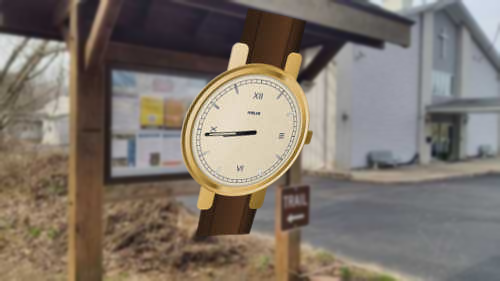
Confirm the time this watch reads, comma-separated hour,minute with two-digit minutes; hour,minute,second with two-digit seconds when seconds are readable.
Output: 8,44
